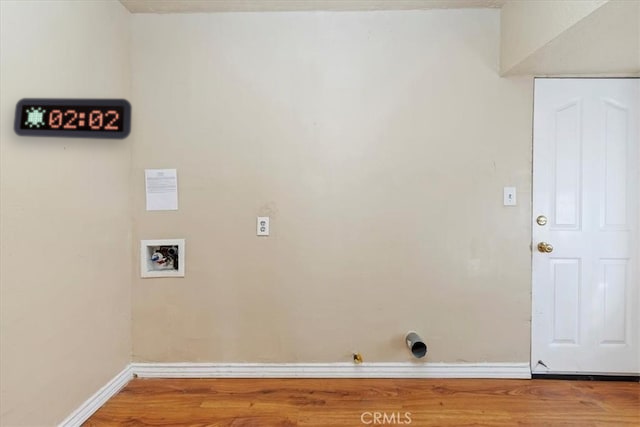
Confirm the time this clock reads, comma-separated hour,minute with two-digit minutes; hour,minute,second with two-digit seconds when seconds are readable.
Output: 2,02
